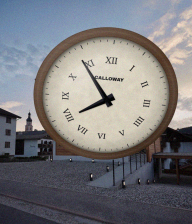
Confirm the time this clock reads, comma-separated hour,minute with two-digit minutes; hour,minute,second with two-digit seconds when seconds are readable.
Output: 7,54
